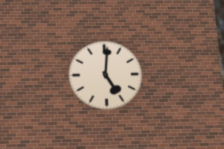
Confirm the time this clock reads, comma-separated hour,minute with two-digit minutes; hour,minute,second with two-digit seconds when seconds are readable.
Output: 5,01
